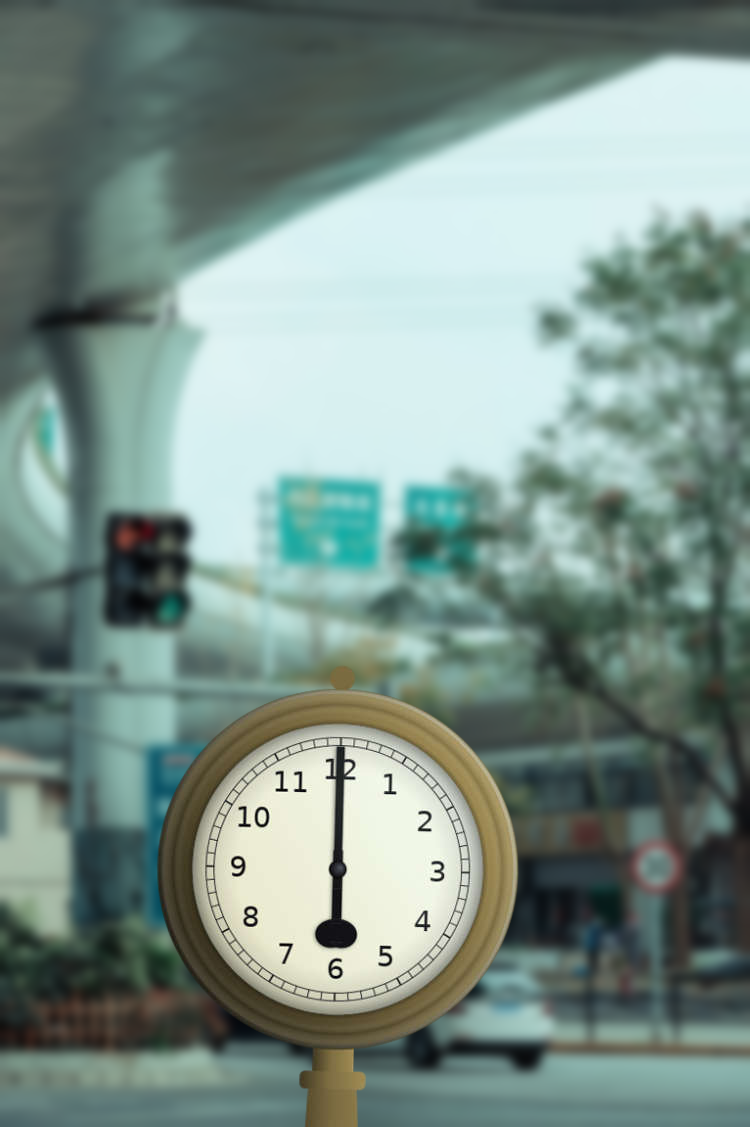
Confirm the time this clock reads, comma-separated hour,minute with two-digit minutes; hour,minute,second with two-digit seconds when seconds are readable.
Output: 6,00
